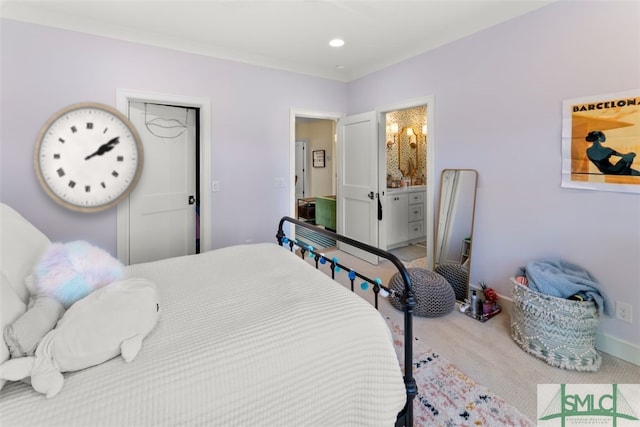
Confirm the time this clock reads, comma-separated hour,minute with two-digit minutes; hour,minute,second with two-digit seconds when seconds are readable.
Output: 2,09
